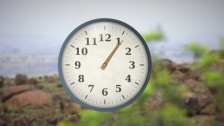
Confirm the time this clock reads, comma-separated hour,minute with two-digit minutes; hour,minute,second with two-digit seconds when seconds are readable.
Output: 1,06
